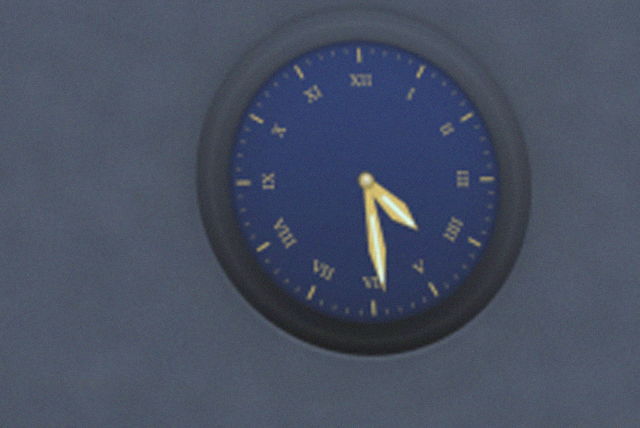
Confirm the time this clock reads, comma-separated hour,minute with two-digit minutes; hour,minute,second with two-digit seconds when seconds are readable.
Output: 4,29
